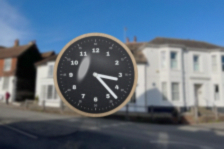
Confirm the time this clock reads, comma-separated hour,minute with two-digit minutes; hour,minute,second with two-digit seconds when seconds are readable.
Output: 3,23
